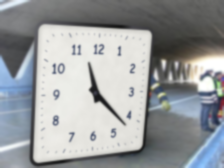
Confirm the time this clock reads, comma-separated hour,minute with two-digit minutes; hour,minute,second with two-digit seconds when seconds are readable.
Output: 11,22
